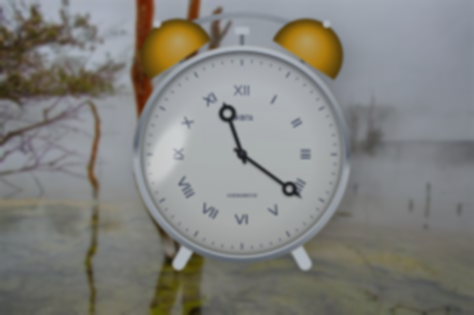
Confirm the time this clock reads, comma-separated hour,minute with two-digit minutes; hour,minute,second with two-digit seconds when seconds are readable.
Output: 11,21
